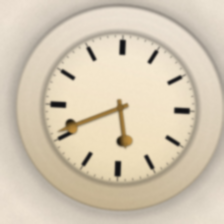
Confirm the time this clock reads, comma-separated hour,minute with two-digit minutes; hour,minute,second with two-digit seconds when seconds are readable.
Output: 5,41
